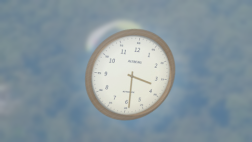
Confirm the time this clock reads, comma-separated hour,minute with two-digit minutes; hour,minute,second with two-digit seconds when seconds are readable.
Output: 3,29
